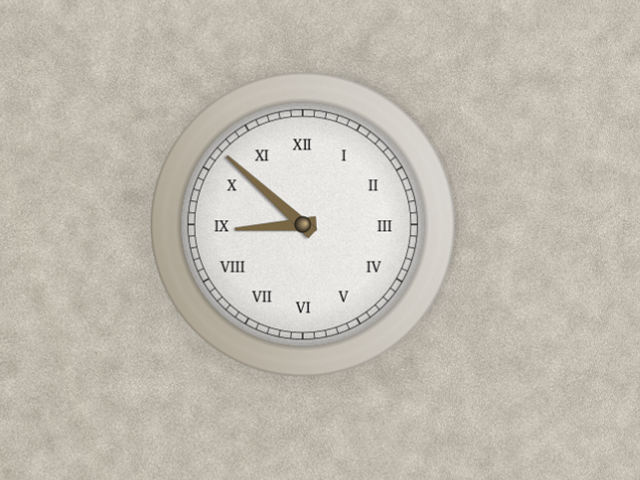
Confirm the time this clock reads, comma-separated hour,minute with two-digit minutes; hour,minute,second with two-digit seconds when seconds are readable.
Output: 8,52
